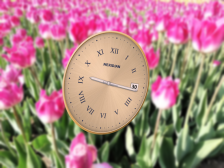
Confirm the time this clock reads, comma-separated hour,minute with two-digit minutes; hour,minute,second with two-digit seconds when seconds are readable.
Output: 9,16
